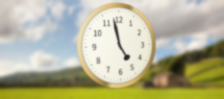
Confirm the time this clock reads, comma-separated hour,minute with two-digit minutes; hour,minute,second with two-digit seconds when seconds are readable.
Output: 4,58
